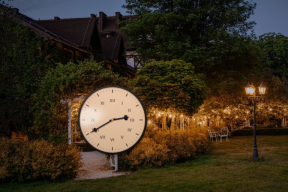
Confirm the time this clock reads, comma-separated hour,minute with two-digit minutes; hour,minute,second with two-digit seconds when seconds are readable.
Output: 2,40
